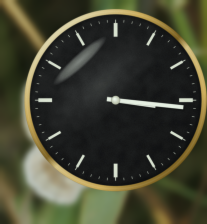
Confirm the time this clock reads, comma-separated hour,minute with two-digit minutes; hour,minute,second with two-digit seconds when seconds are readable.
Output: 3,16
